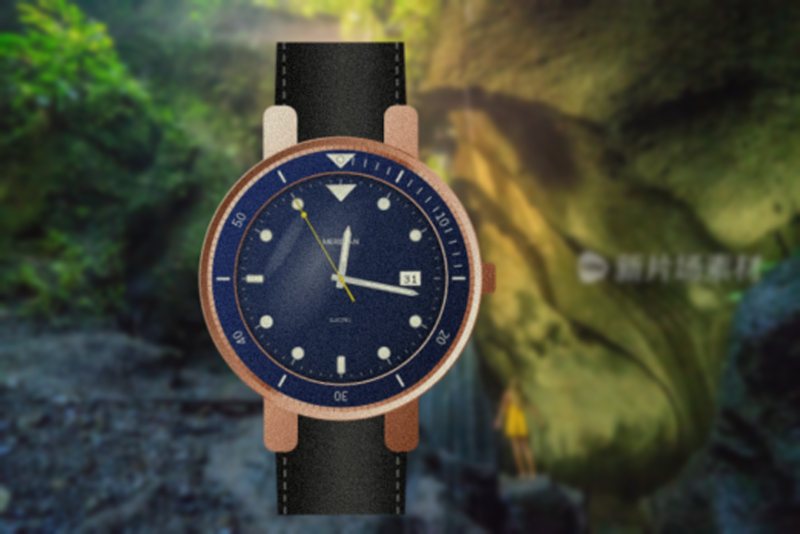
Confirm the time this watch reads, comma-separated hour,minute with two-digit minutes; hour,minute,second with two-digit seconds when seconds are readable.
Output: 12,16,55
